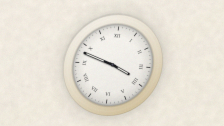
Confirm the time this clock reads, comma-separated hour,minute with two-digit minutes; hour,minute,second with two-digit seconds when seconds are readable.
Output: 3,48
